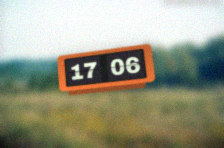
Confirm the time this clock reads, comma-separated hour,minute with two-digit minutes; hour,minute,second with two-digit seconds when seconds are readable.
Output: 17,06
